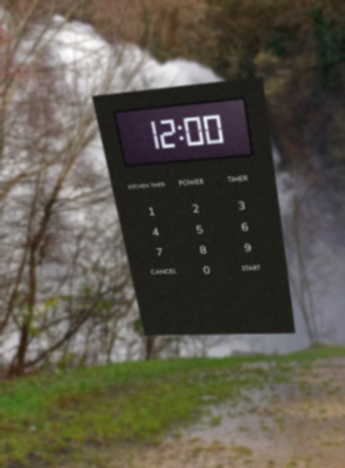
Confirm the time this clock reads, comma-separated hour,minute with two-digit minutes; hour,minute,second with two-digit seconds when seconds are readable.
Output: 12,00
